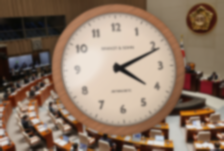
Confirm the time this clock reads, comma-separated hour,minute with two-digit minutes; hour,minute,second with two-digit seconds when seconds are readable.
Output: 4,11
